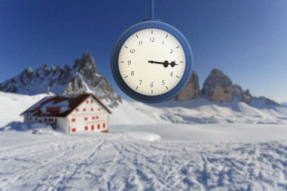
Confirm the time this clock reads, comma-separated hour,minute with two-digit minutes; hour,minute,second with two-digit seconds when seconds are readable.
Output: 3,16
